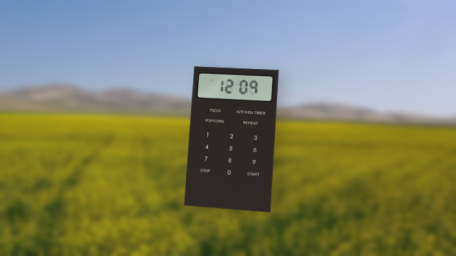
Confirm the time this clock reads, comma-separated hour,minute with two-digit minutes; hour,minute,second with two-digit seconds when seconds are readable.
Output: 12,09
